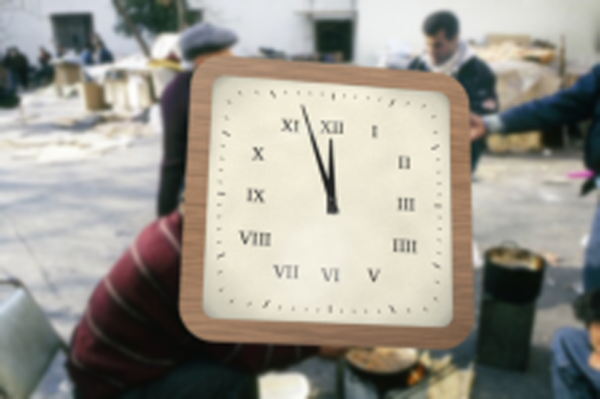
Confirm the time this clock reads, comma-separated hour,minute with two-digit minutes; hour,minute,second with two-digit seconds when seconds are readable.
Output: 11,57
